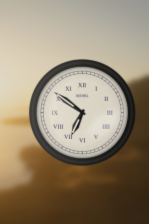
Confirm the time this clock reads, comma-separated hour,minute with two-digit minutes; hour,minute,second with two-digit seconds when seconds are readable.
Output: 6,51
